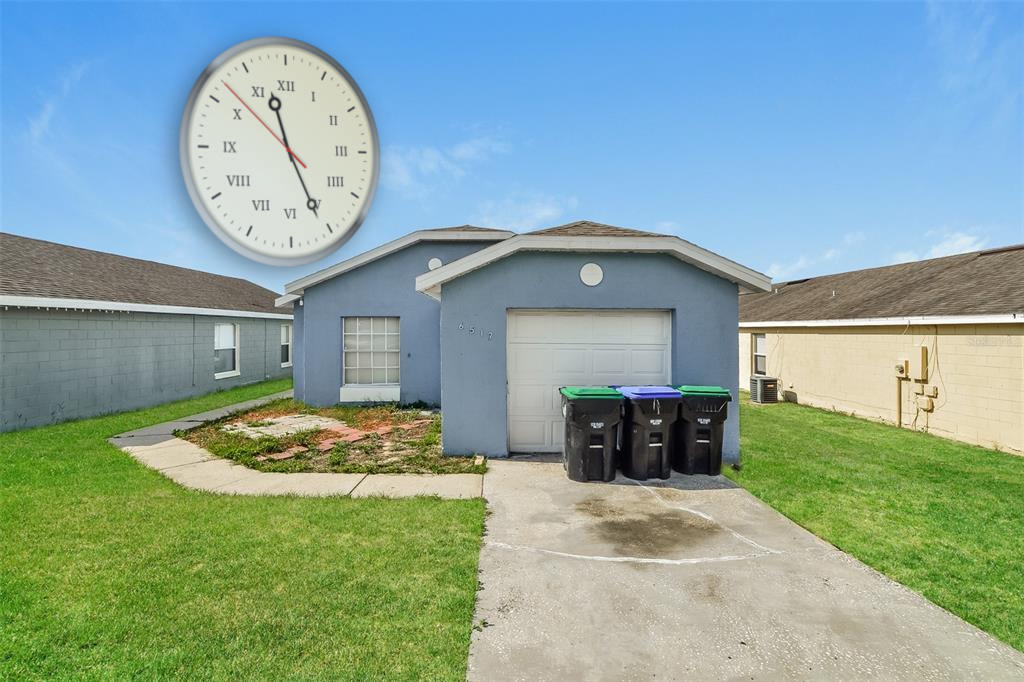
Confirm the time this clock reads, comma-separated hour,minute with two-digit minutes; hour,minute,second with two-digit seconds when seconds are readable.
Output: 11,25,52
